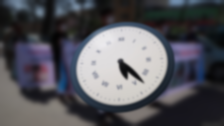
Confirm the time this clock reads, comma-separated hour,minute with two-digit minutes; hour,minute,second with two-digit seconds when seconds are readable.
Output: 5,23
